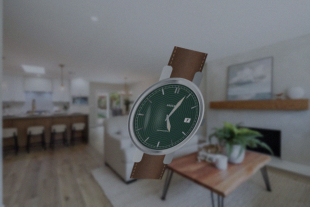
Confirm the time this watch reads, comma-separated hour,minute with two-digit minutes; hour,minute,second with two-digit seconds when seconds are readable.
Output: 5,04
